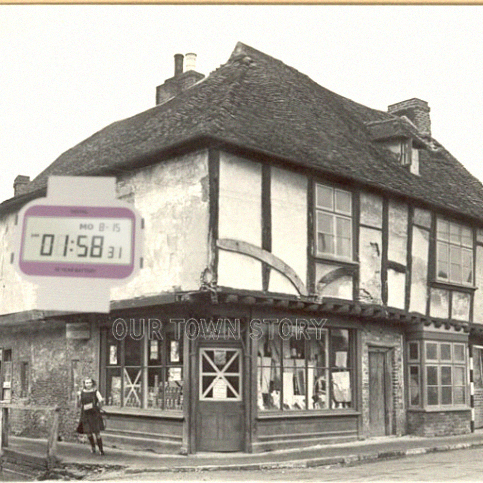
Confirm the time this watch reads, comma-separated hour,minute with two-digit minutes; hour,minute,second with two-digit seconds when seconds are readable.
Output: 1,58,31
